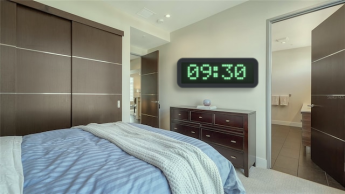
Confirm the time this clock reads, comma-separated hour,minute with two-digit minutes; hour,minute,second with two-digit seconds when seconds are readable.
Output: 9,30
